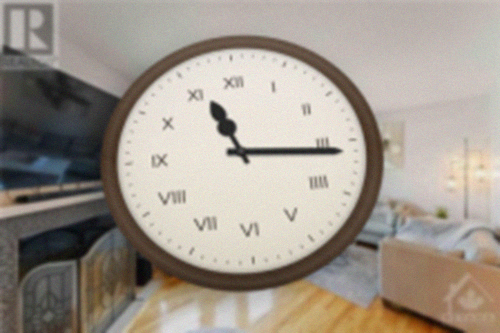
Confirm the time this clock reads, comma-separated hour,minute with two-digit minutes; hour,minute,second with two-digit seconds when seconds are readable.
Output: 11,16
